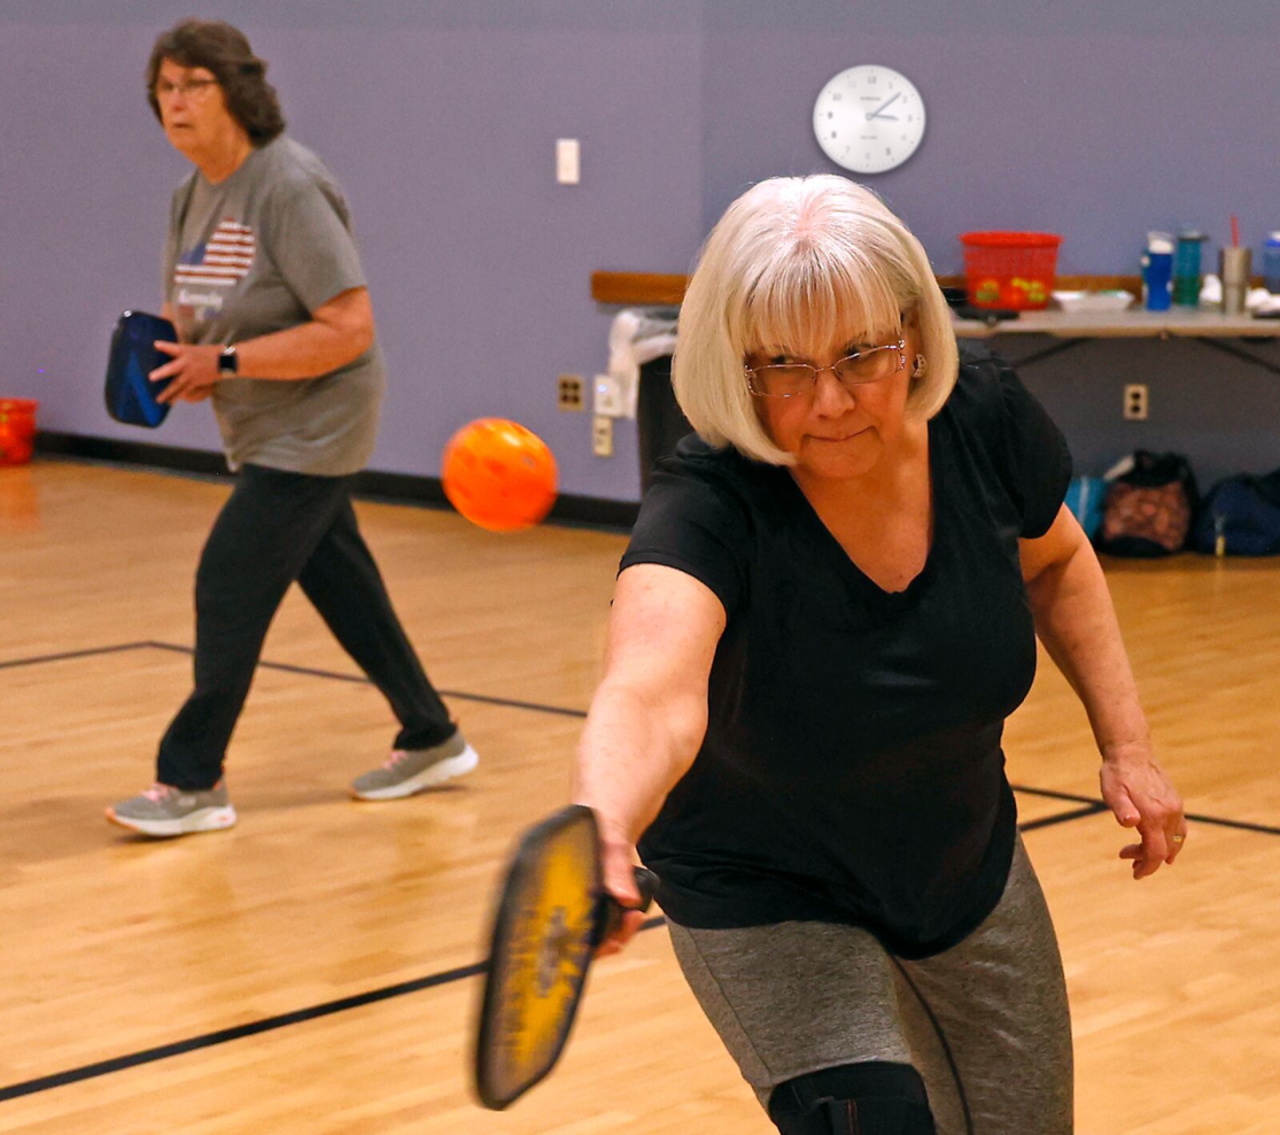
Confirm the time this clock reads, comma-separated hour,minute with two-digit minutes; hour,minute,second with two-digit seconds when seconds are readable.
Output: 3,08
